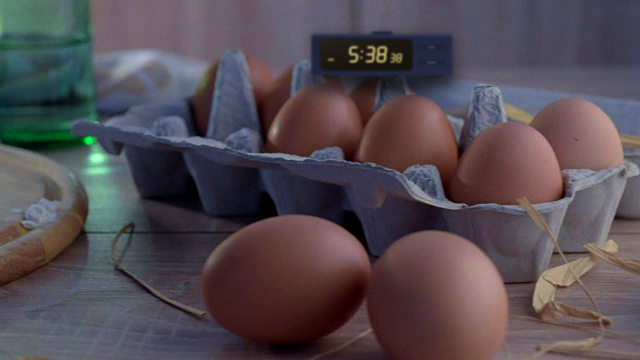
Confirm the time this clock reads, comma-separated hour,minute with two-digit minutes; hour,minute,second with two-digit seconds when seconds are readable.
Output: 5,38
